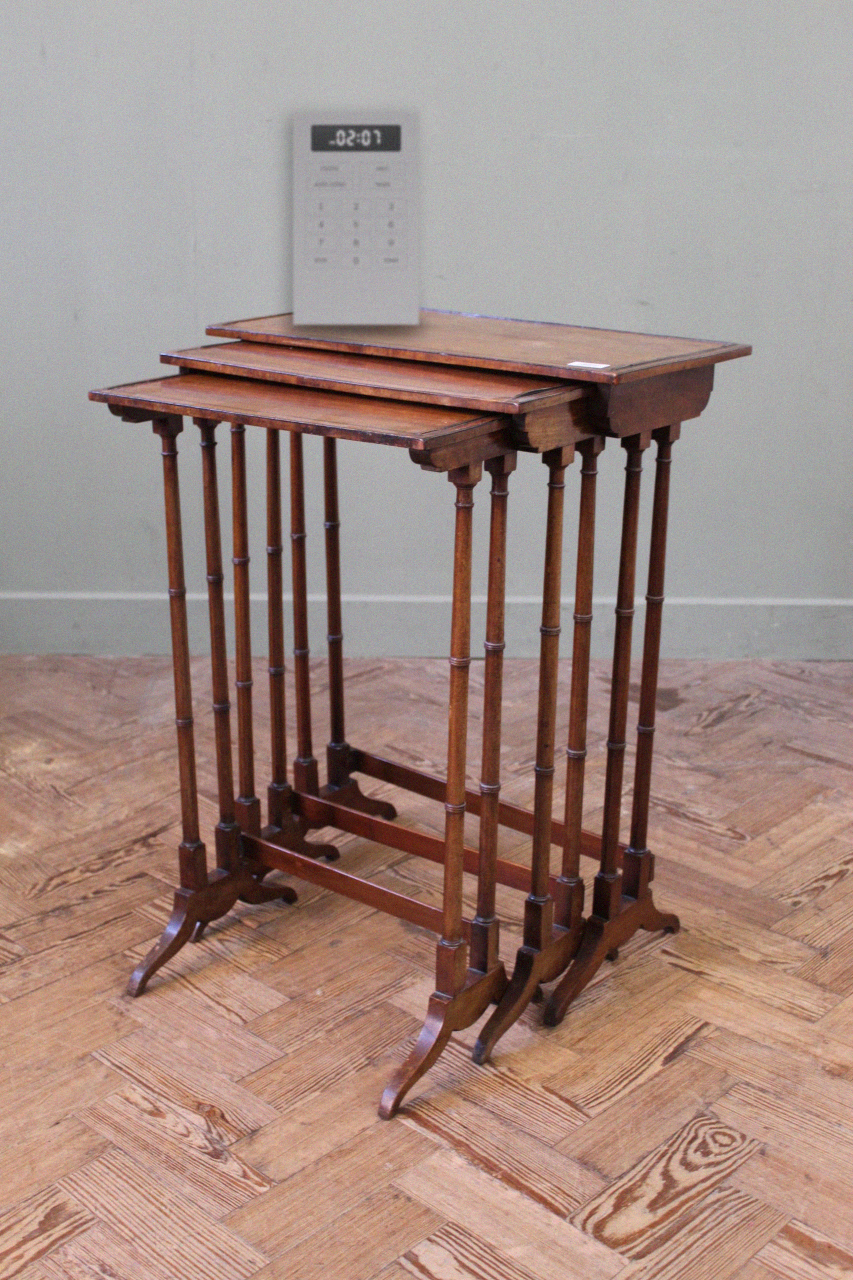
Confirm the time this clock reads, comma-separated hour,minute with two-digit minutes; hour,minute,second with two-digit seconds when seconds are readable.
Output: 2,07
